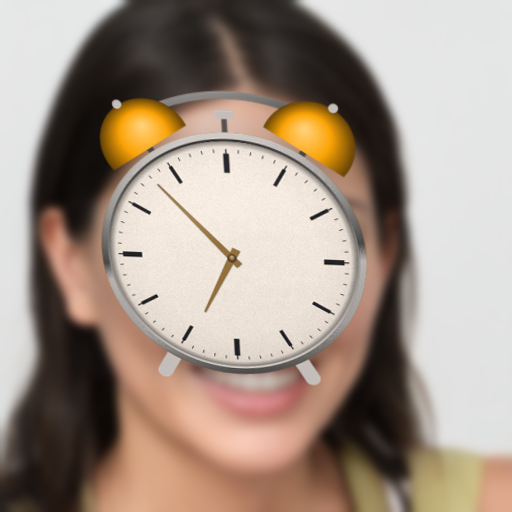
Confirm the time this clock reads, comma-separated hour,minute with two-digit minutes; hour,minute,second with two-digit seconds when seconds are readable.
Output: 6,53
